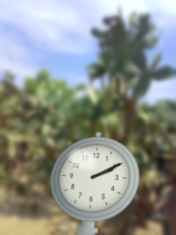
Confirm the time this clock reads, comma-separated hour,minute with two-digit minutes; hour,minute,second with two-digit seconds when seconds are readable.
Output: 2,10
